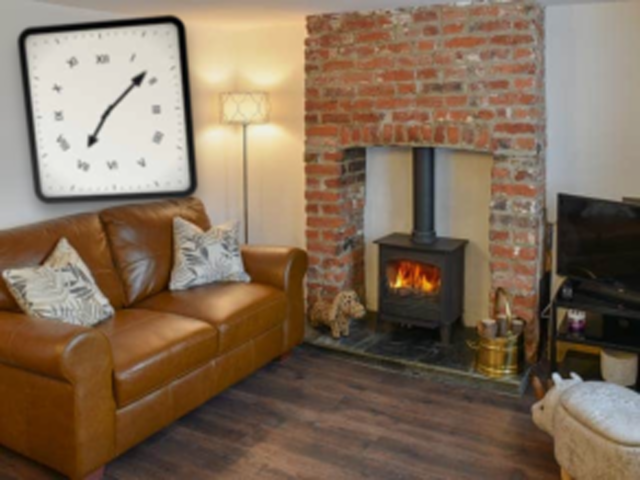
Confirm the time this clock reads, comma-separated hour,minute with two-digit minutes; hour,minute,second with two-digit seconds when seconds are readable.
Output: 7,08
